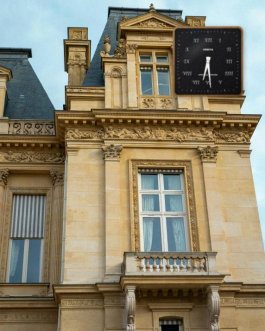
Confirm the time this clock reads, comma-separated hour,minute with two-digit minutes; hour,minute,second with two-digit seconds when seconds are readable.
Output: 6,29
